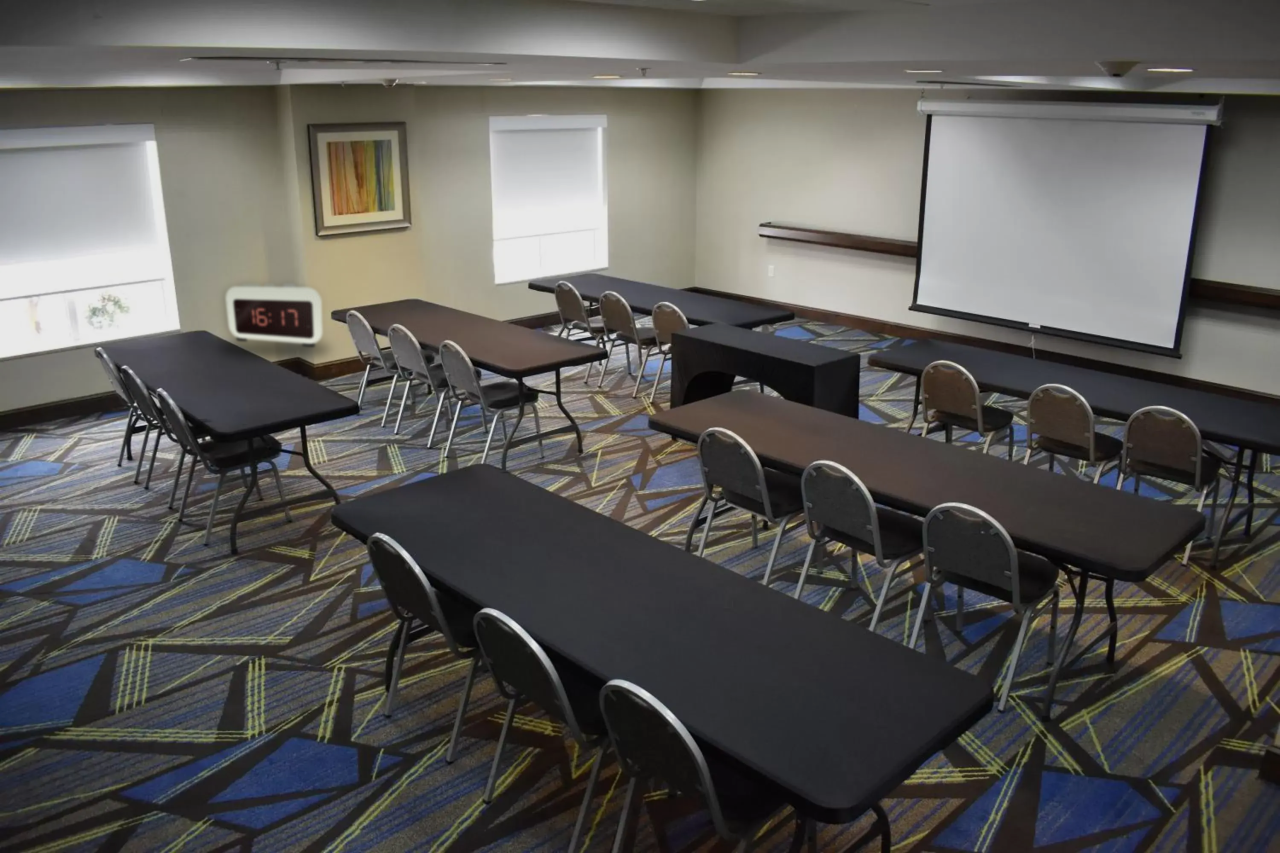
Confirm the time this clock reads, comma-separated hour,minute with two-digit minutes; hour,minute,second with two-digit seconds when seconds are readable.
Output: 16,17
